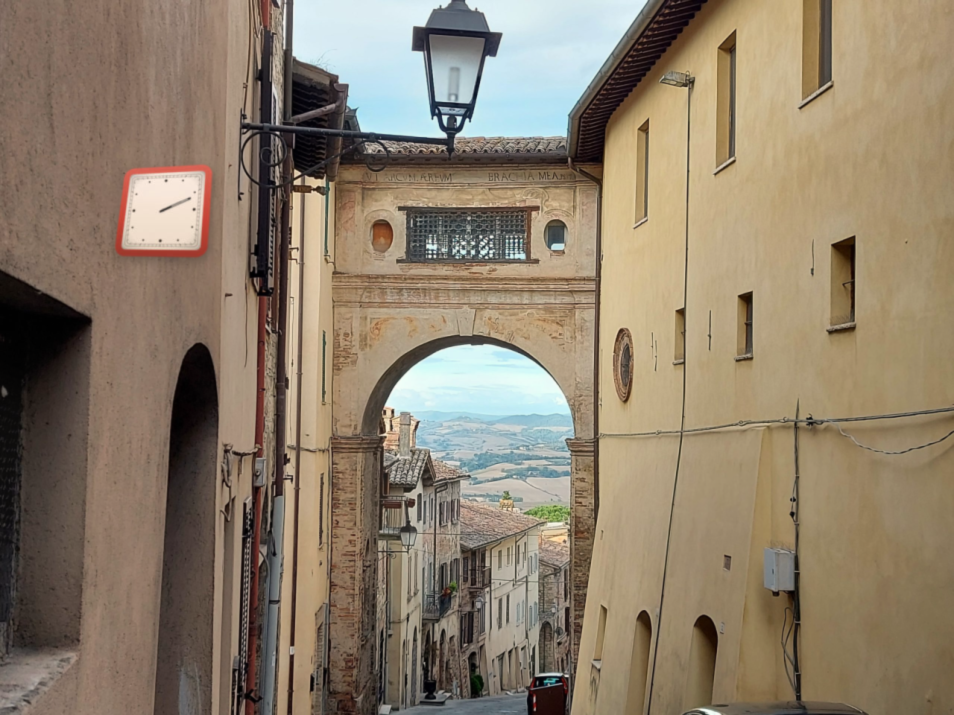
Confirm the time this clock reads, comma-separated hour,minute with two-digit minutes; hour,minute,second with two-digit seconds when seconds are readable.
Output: 2,11
